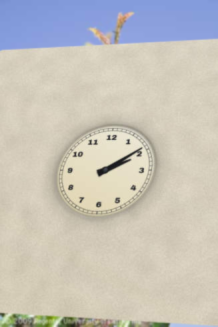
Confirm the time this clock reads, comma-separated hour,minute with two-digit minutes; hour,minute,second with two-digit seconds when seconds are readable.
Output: 2,09
